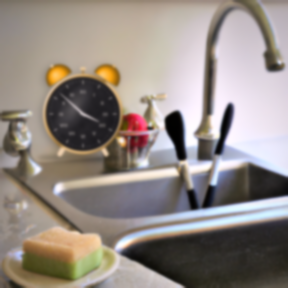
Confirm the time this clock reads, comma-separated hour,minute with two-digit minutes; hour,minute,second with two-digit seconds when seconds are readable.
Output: 3,52
